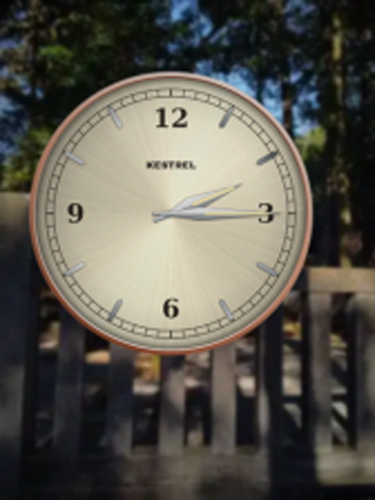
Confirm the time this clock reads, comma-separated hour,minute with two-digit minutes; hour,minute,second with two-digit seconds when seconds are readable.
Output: 2,15
